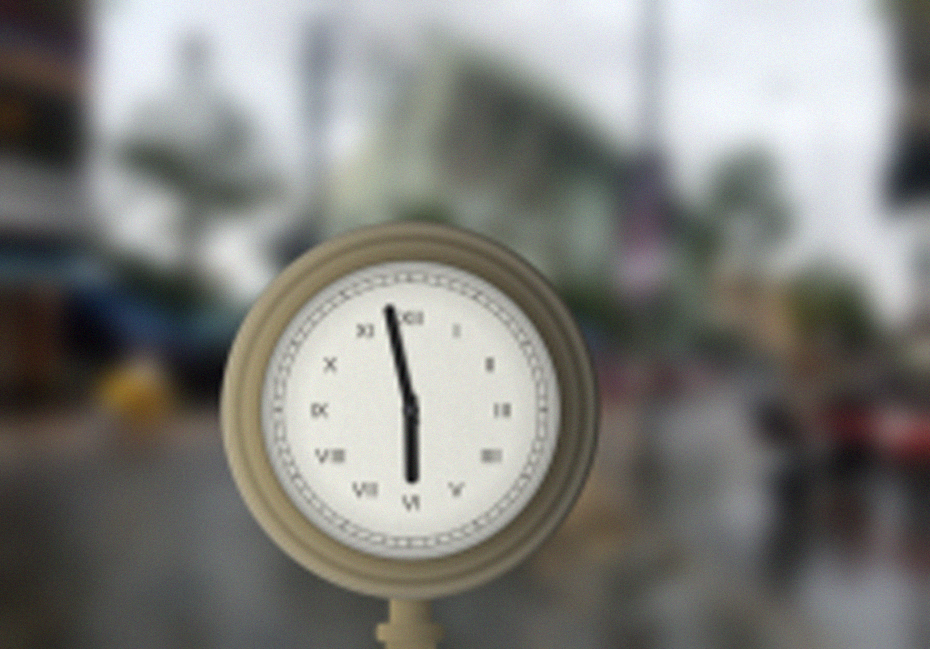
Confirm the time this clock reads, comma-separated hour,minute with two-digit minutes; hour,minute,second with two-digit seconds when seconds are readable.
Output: 5,58
